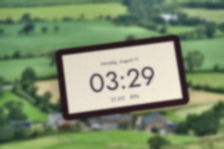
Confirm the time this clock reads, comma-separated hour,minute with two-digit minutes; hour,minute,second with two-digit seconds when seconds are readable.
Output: 3,29
